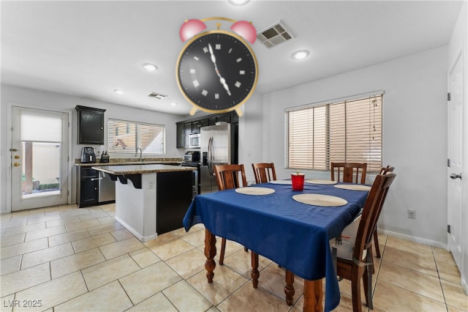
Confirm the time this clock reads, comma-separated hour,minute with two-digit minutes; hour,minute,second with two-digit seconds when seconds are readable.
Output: 4,57
